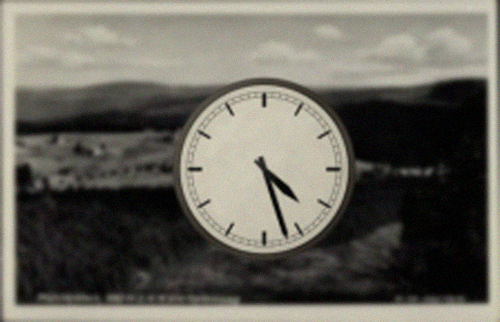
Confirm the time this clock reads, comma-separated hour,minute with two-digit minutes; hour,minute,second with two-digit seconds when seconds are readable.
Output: 4,27
